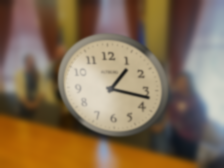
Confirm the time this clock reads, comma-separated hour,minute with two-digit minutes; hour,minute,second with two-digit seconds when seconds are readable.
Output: 1,17
